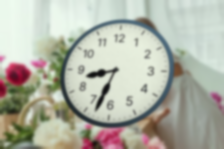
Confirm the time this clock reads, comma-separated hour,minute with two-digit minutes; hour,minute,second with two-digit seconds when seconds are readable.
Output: 8,33
